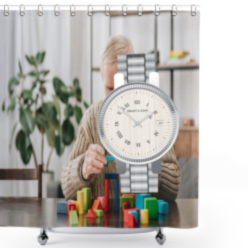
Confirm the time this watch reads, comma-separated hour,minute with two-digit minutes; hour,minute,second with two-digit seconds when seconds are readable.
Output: 1,52
